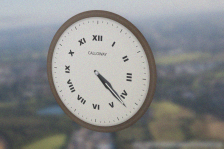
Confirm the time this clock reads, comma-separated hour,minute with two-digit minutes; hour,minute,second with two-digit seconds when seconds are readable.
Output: 4,22
